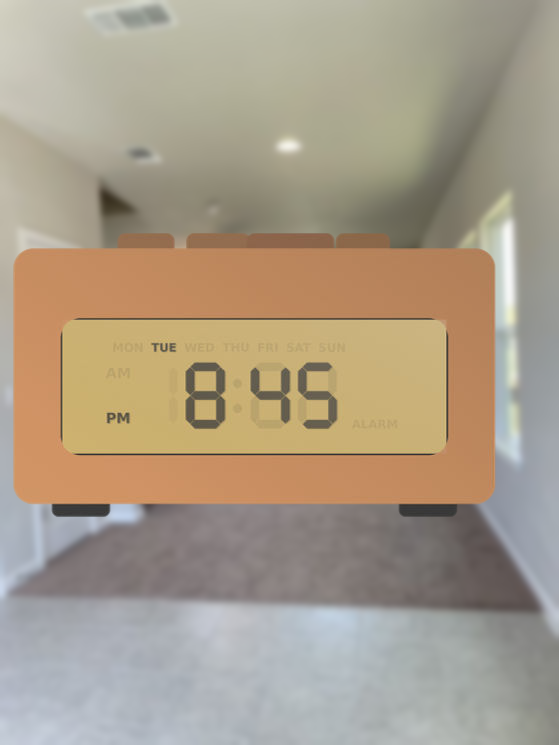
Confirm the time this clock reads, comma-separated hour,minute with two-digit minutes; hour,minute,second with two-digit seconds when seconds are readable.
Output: 8,45
